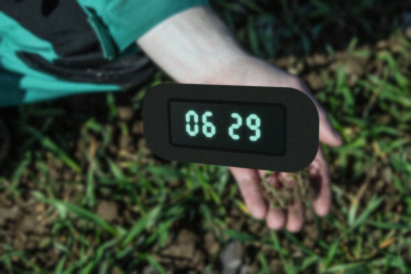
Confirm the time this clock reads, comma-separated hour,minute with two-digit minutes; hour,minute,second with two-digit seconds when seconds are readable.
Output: 6,29
